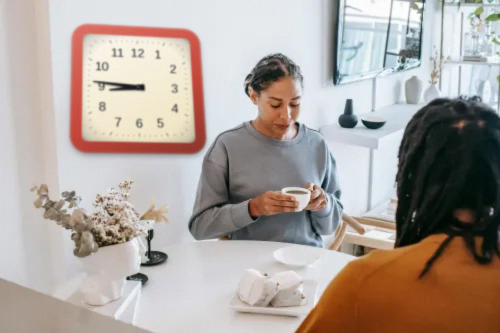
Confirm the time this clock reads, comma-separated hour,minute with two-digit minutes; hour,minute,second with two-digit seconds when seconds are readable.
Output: 8,46
